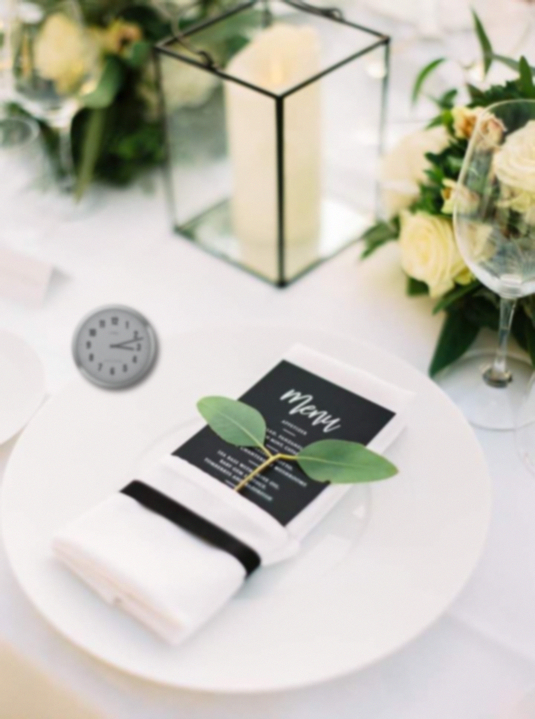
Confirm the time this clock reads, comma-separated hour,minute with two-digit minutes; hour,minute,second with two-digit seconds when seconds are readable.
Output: 3,12
